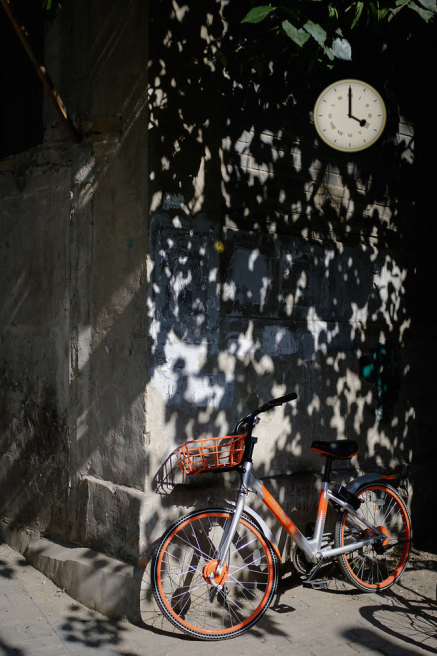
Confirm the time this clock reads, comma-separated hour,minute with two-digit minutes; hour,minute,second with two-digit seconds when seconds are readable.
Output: 4,00
